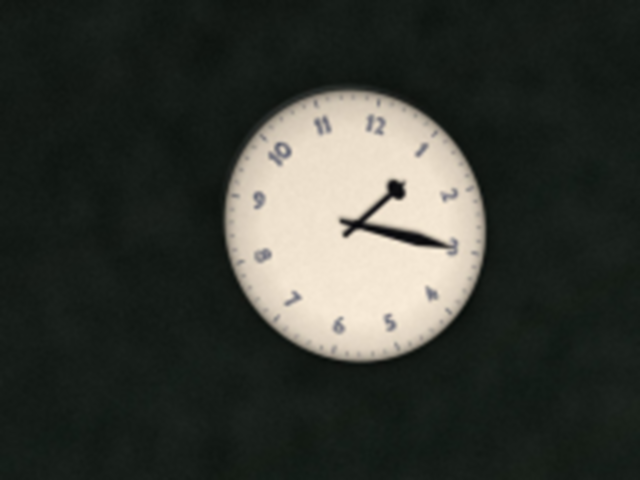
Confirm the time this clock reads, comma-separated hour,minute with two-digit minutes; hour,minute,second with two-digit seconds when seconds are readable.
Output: 1,15
